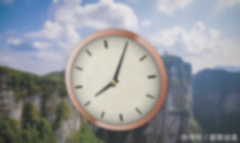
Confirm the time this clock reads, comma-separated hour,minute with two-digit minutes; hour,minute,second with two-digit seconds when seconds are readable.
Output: 8,05
